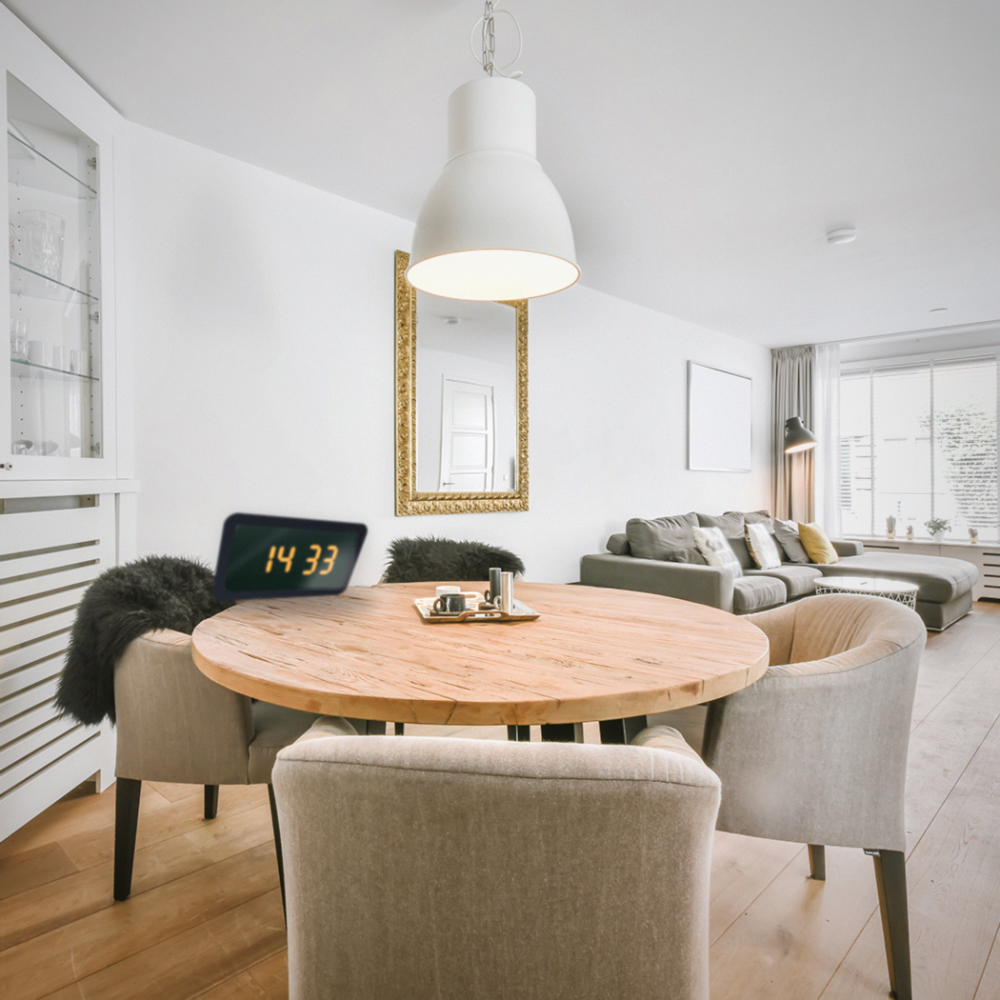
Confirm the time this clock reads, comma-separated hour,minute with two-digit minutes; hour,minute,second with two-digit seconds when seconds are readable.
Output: 14,33
